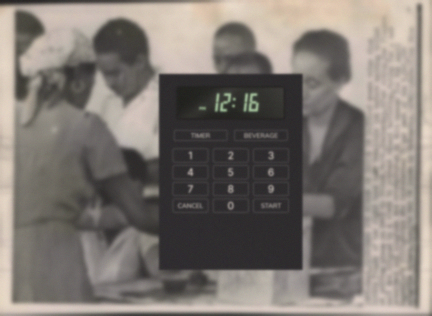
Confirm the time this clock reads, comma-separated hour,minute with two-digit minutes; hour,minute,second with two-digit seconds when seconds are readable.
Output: 12,16
